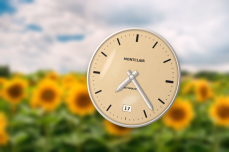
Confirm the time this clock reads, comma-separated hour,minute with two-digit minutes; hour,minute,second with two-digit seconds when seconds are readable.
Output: 7,23
